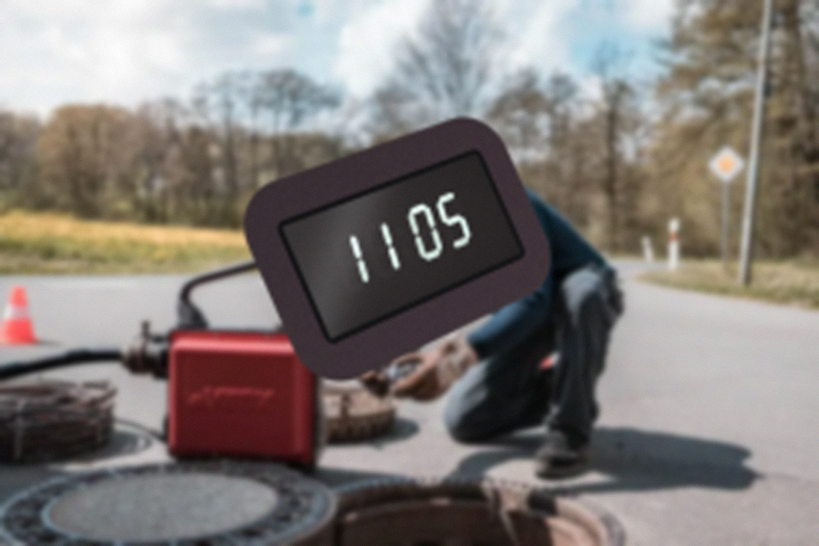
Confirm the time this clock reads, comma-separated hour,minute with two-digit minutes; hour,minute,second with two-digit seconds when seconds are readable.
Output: 11,05
